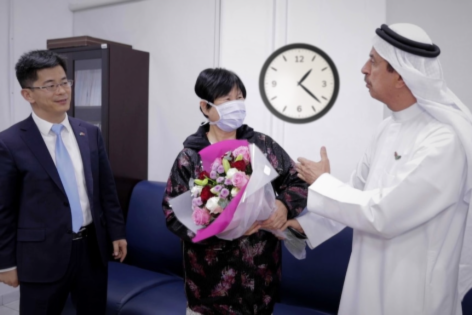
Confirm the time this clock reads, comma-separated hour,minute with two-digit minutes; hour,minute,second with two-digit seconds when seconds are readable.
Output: 1,22
